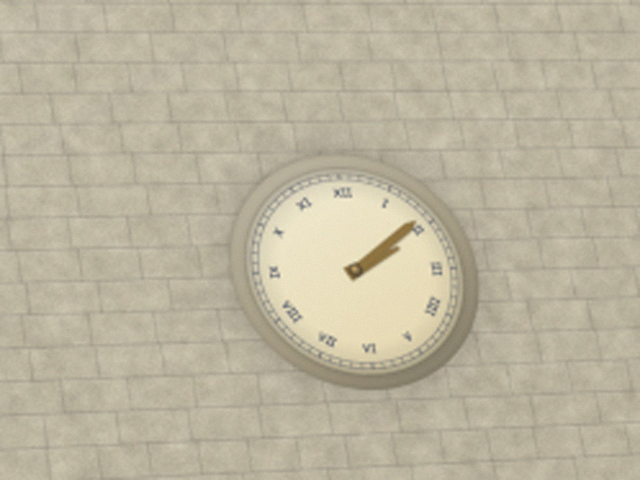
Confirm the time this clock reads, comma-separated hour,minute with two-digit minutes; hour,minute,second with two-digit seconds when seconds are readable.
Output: 2,09
